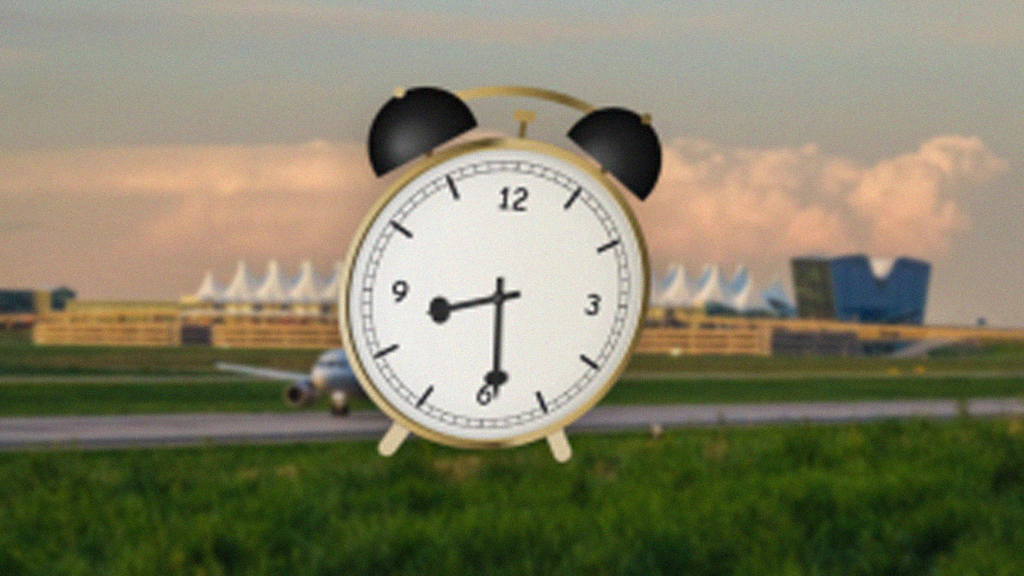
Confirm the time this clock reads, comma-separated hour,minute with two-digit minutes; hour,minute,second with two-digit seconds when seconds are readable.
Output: 8,29
